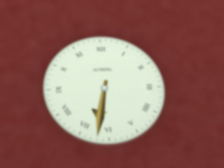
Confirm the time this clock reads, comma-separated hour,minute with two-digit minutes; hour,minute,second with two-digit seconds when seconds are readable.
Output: 6,32
